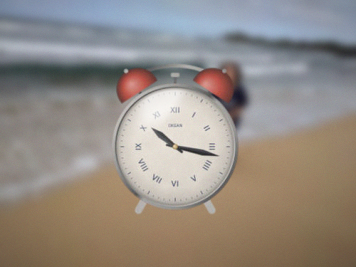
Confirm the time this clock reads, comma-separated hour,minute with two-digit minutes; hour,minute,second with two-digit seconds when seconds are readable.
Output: 10,17
